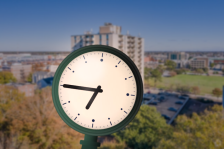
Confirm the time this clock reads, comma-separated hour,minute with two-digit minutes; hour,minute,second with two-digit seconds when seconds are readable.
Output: 6,45
